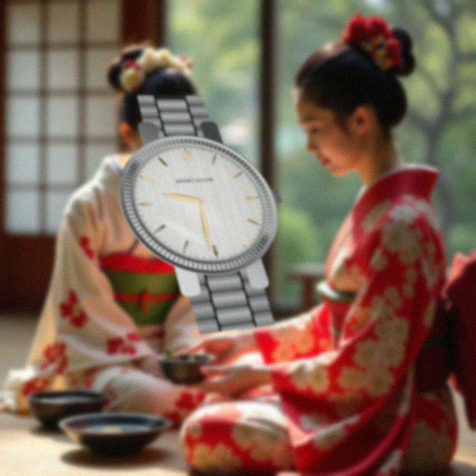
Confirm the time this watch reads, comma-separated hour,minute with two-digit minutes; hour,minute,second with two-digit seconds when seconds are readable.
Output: 9,31
